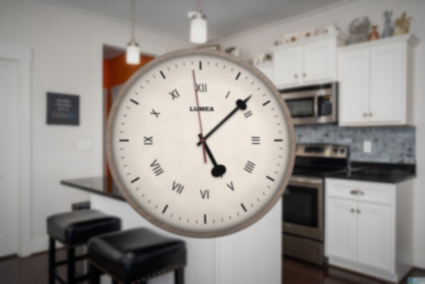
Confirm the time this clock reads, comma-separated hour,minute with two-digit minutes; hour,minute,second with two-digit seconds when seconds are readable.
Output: 5,07,59
